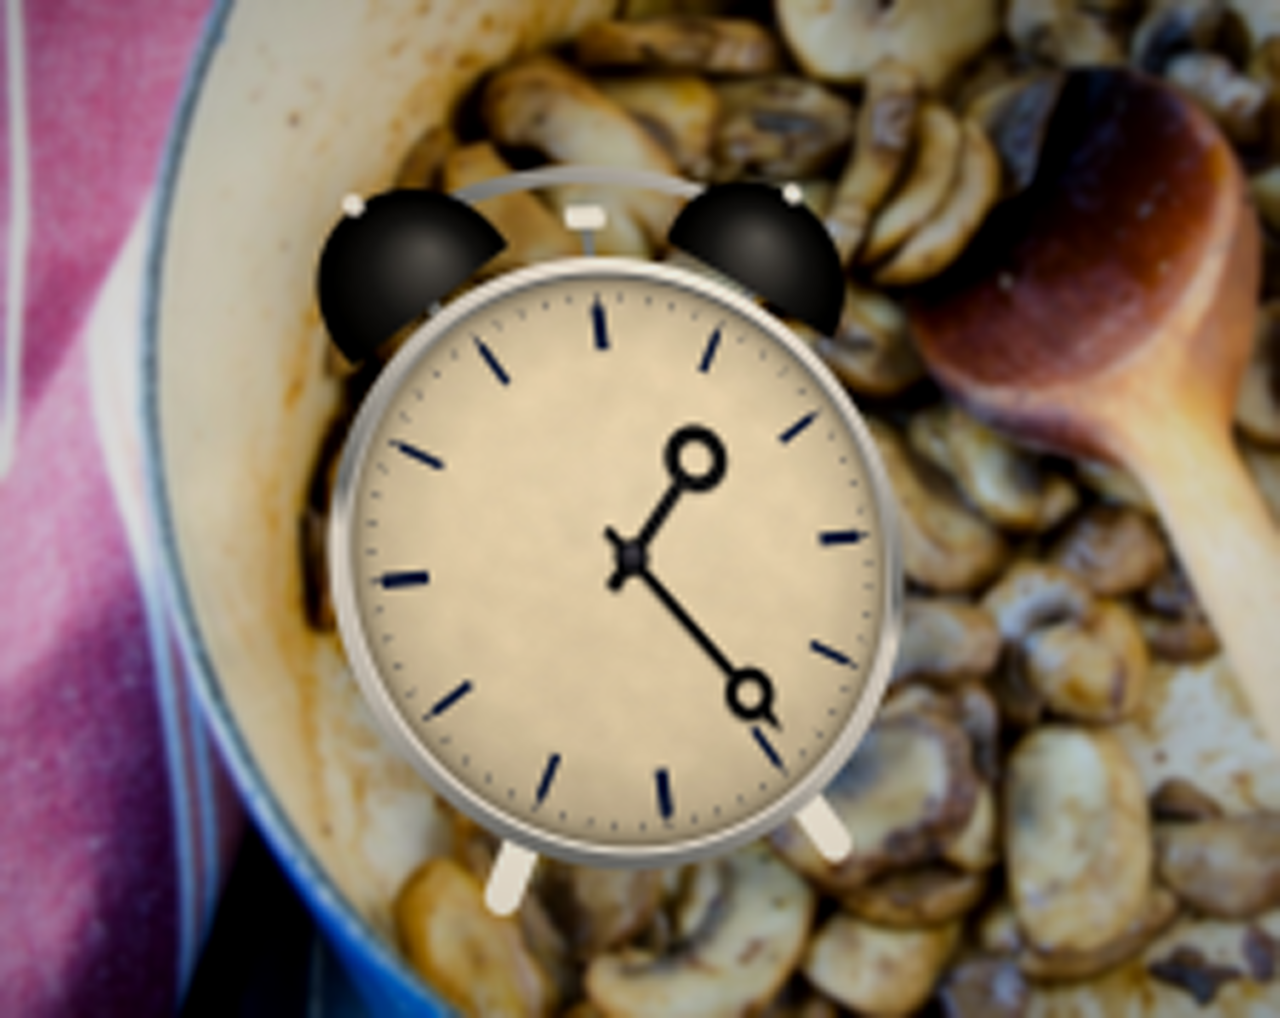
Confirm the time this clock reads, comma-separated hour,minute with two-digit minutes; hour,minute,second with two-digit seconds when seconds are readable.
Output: 1,24
